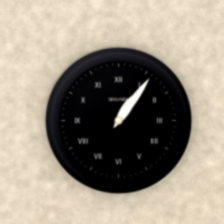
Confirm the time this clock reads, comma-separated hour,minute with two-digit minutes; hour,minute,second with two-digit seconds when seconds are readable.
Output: 1,06
